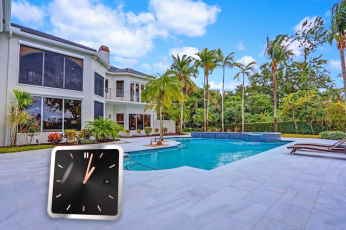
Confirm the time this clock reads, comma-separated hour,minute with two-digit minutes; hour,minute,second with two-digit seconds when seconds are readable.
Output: 1,02
